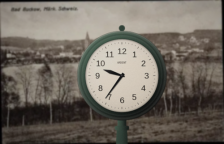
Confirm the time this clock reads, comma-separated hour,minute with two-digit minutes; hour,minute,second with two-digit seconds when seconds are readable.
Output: 9,36
